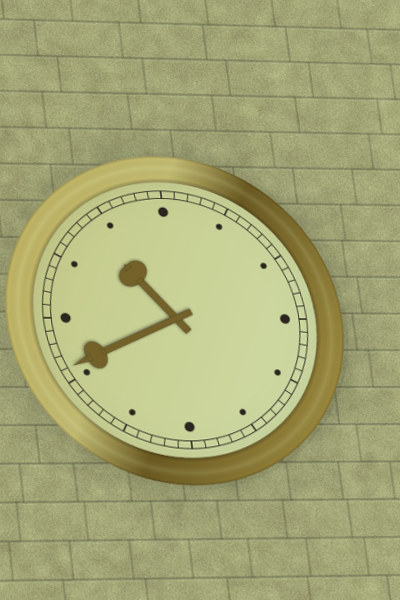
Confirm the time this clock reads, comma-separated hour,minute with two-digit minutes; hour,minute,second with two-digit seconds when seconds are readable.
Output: 10,41
